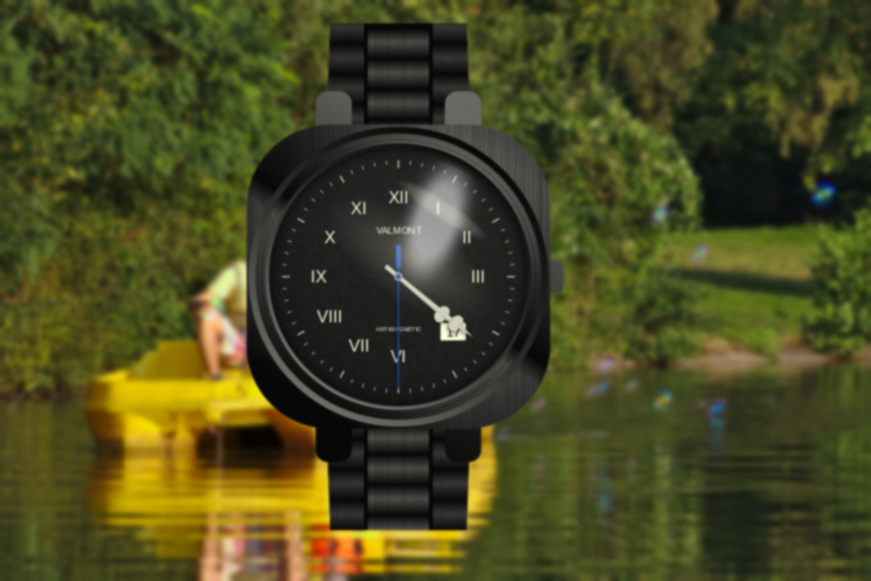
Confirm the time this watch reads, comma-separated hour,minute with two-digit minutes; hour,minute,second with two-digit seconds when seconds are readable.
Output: 4,21,30
